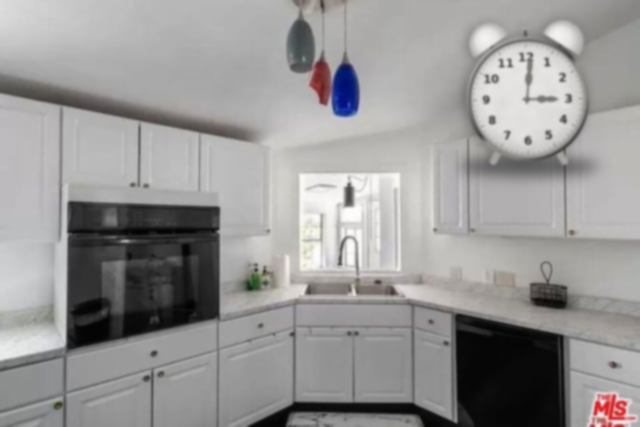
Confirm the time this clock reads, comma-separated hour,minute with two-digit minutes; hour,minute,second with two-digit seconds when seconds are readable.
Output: 3,01
